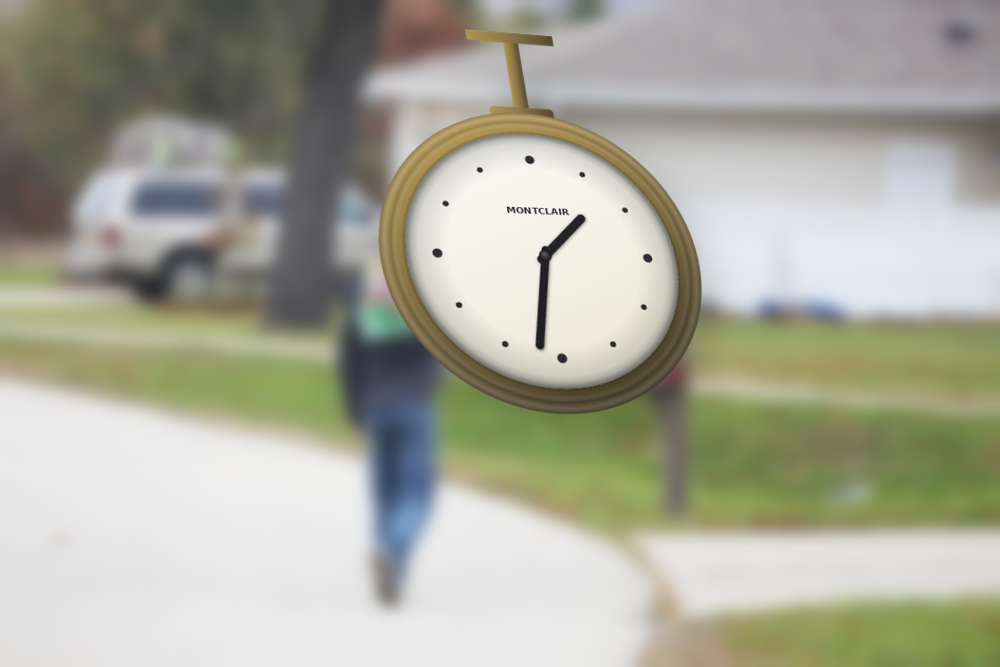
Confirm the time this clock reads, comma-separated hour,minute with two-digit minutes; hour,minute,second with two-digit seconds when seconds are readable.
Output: 1,32
